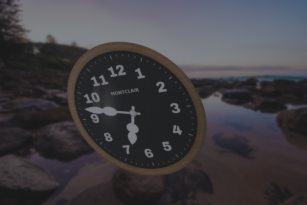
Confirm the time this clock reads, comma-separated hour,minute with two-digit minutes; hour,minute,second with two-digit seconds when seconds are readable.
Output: 6,47
